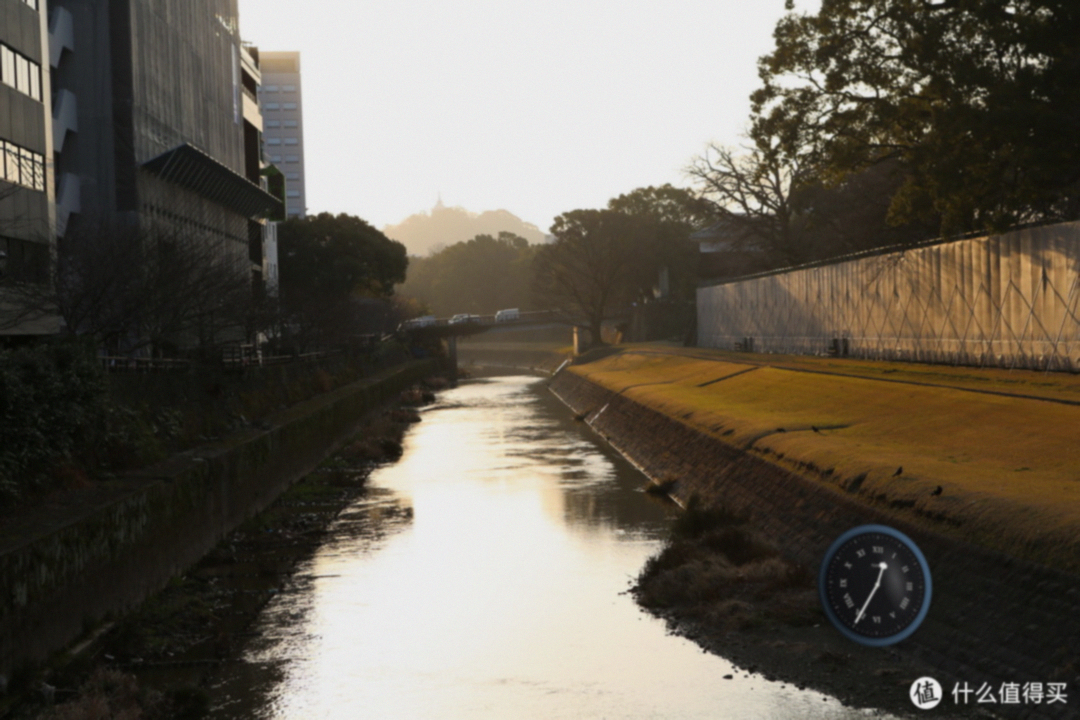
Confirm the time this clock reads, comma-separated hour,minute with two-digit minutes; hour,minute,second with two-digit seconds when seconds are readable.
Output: 12,35
